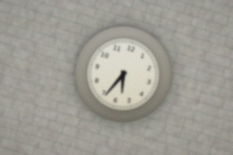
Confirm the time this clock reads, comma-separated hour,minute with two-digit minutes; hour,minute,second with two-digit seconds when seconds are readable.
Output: 5,34
